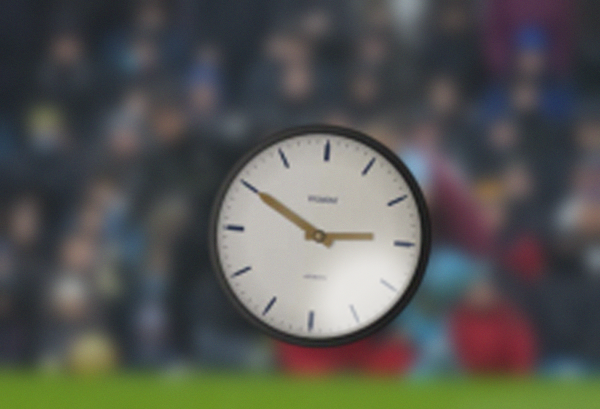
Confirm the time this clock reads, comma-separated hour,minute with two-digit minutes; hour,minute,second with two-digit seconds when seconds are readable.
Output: 2,50
